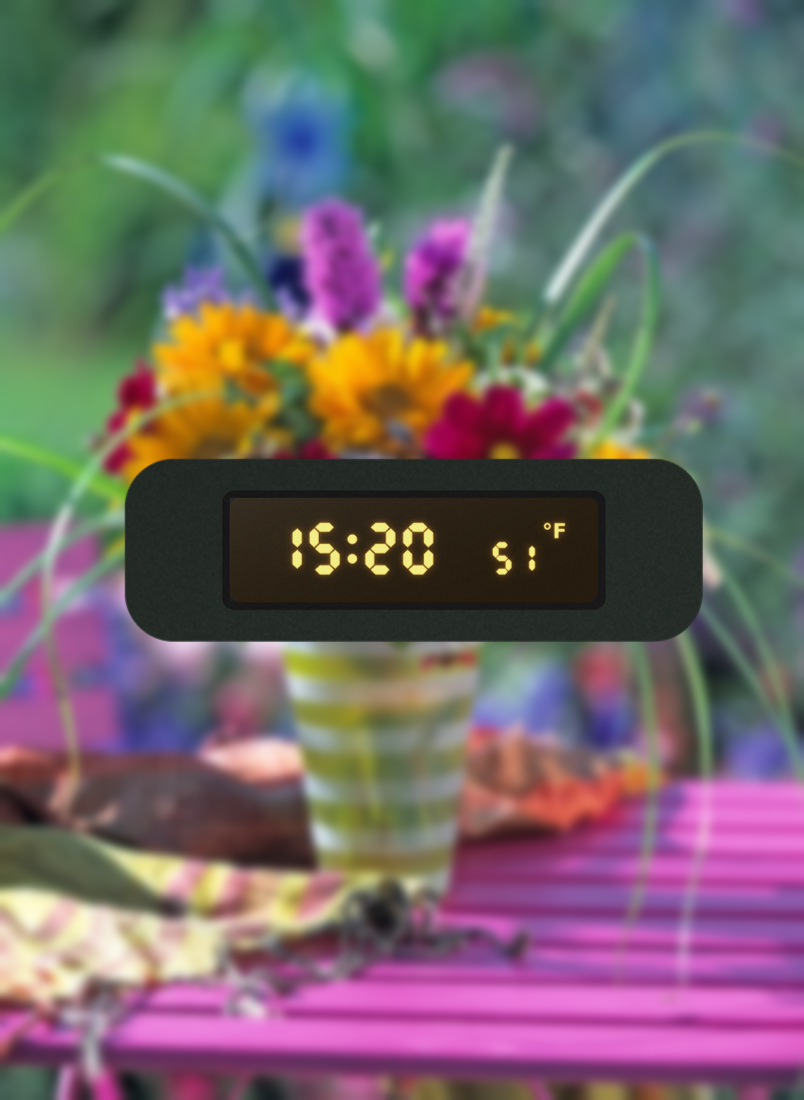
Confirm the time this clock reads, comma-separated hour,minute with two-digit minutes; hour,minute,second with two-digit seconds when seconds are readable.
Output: 15,20
